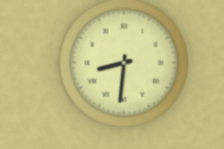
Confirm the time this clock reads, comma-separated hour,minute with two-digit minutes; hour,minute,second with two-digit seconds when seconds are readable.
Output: 8,31
